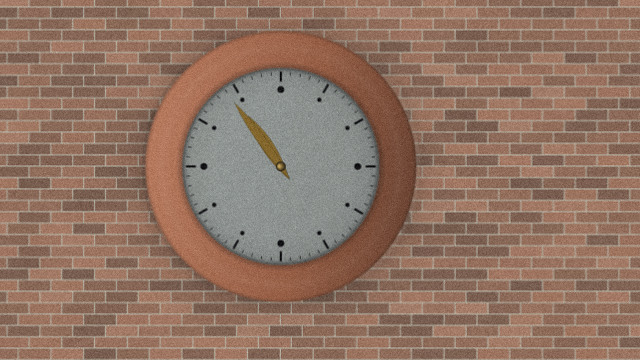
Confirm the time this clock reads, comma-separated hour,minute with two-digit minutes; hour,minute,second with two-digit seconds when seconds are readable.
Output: 10,54
